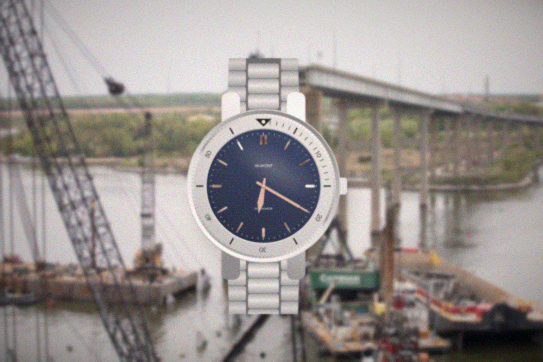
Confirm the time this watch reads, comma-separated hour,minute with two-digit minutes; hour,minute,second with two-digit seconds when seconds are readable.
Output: 6,20
